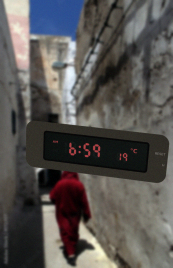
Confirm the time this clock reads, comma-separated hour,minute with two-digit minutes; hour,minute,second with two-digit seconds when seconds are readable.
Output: 6,59
